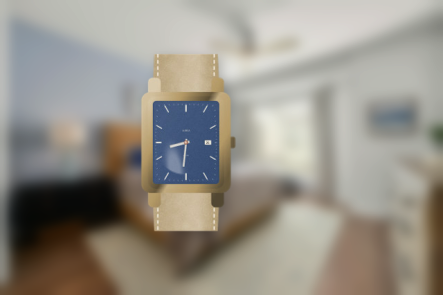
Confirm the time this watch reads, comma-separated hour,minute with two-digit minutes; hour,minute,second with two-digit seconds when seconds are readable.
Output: 8,31
